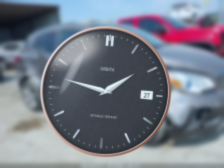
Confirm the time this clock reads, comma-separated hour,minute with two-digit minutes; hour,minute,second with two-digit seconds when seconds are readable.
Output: 1,47
